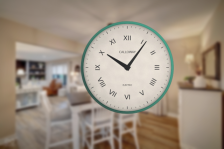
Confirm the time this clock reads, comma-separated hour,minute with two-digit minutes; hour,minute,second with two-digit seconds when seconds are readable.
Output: 10,06
